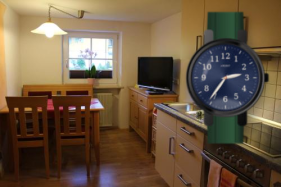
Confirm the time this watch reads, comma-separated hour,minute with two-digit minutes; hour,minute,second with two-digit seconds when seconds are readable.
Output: 2,36
